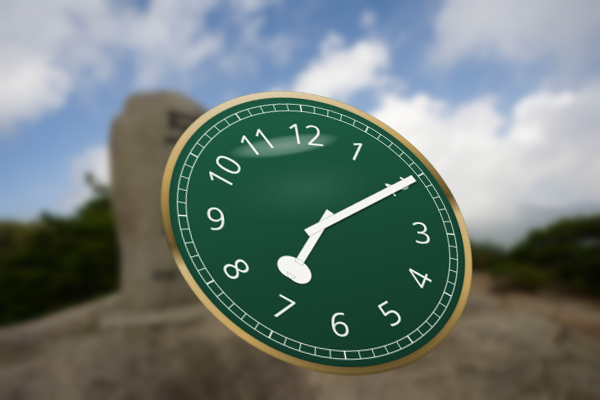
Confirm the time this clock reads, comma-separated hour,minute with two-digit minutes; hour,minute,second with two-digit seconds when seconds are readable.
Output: 7,10
